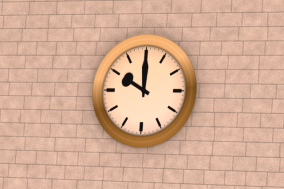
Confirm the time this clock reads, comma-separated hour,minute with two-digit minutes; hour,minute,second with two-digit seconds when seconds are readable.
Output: 10,00
